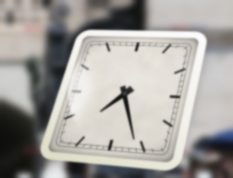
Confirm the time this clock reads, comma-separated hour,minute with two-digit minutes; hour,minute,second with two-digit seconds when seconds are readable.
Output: 7,26
